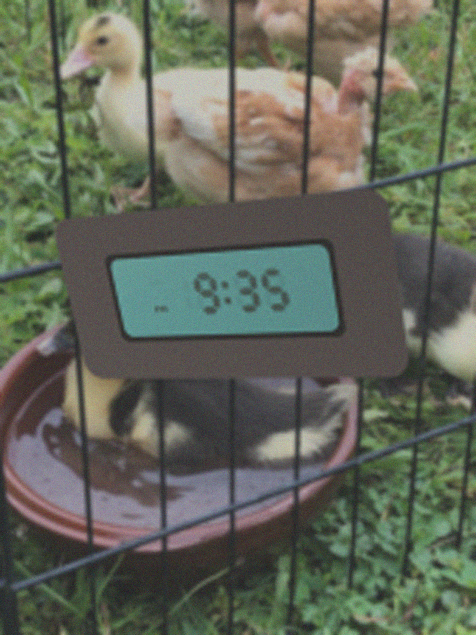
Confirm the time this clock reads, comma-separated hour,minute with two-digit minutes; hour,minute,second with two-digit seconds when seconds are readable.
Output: 9,35
